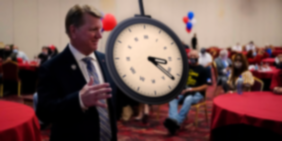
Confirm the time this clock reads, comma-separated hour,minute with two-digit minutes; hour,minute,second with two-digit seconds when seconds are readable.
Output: 3,22
